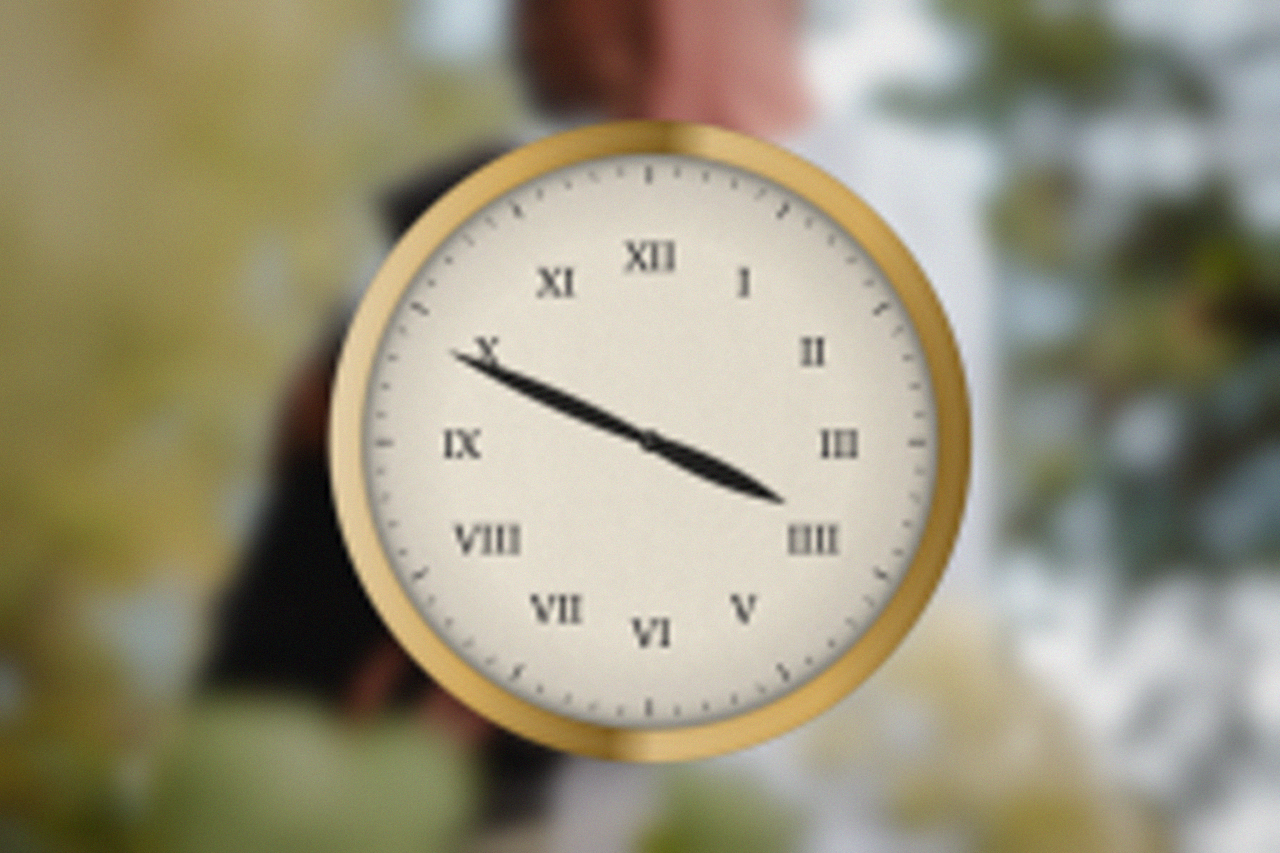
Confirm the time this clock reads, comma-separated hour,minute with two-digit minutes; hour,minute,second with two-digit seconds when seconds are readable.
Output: 3,49
